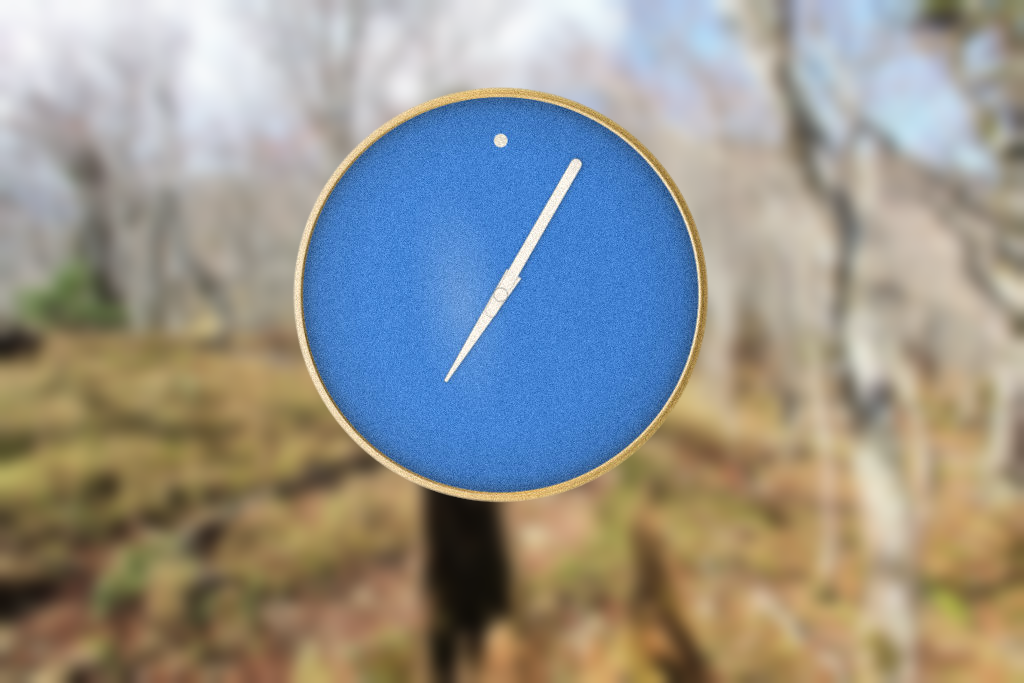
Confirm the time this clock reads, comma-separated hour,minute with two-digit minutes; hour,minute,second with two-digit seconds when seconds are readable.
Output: 7,05
